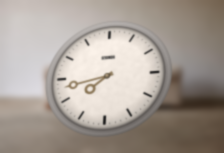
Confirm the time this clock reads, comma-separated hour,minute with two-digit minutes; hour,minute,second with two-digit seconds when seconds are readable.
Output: 7,43
